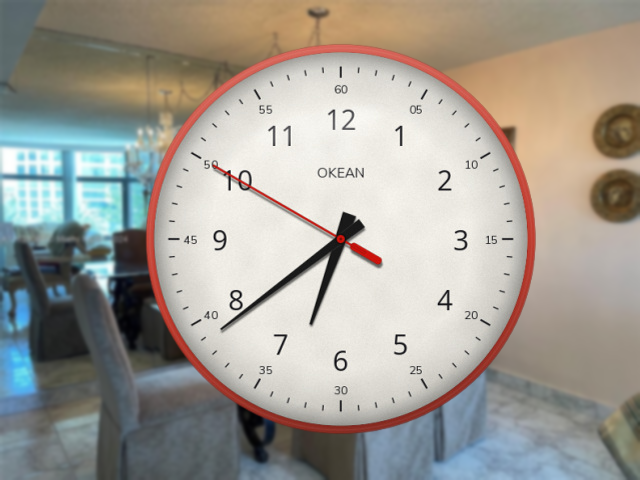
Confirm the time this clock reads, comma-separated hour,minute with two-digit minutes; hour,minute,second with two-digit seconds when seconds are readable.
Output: 6,38,50
